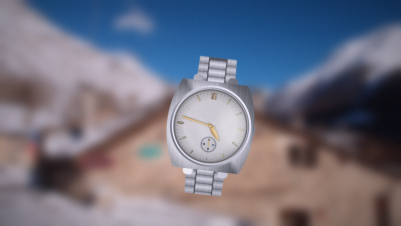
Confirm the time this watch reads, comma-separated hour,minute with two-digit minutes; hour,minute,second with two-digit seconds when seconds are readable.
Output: 4,47
